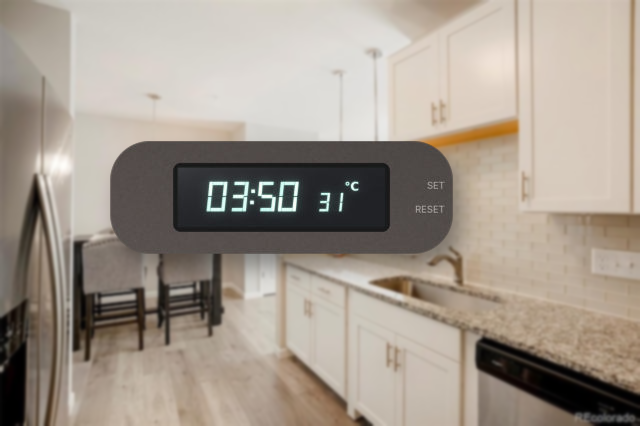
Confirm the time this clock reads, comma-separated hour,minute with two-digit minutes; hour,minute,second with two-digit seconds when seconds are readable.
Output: 3,50
